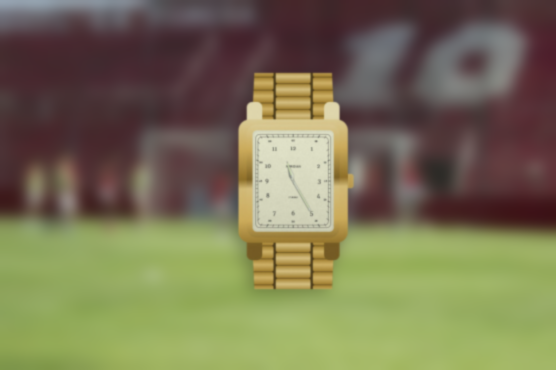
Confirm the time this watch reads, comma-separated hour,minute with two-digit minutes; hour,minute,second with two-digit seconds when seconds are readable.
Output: 11,25
